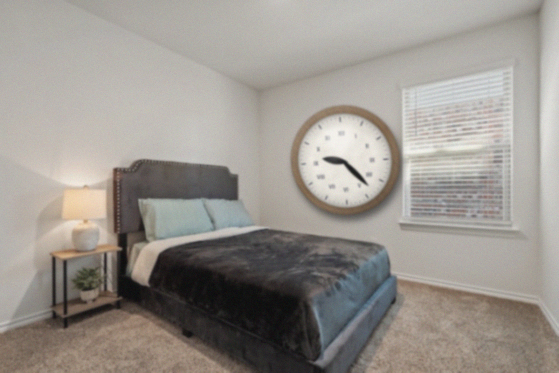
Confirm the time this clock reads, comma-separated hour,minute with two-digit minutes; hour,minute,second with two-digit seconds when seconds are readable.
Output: 9,23
